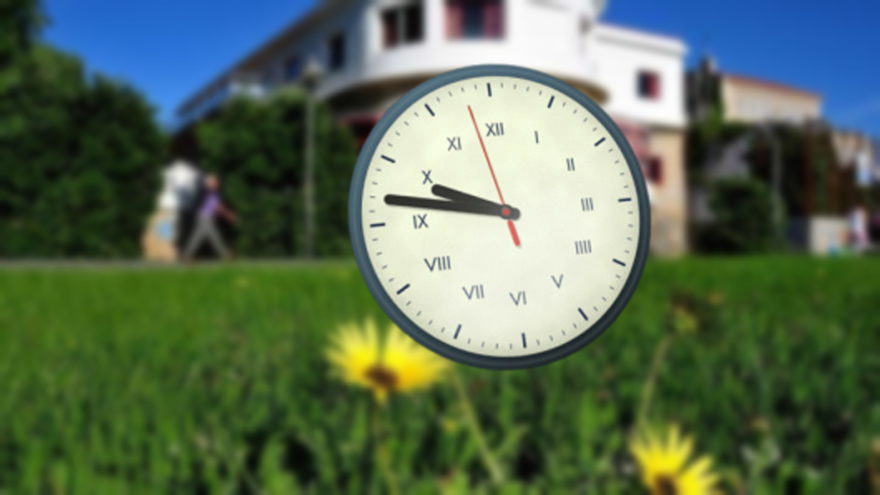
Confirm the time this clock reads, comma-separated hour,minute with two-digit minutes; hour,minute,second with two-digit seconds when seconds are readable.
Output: 9,46,58
